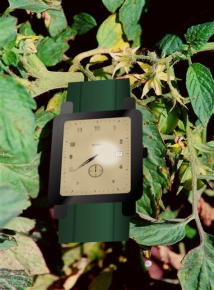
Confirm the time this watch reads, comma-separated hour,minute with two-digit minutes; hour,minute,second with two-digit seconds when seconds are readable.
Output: 7,39
